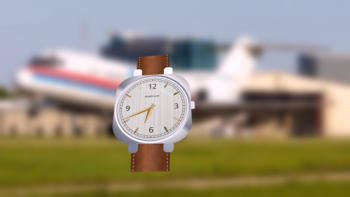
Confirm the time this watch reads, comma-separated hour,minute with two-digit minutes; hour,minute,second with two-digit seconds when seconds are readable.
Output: 6,41
